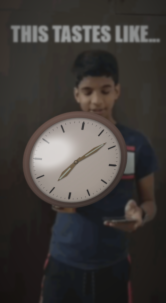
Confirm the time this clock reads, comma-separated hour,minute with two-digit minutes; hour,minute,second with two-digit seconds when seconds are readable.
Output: 7,08
